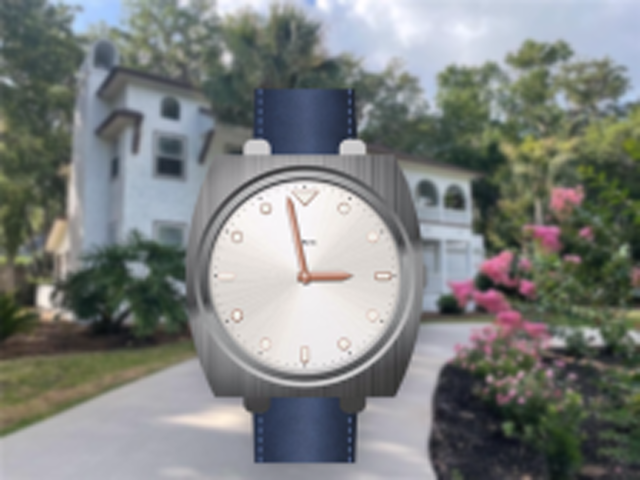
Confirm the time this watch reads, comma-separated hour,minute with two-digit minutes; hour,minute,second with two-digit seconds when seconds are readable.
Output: 2,58
